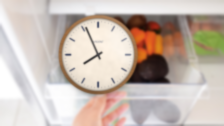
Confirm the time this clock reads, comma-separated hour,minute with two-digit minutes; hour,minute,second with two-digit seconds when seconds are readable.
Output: 7,56
